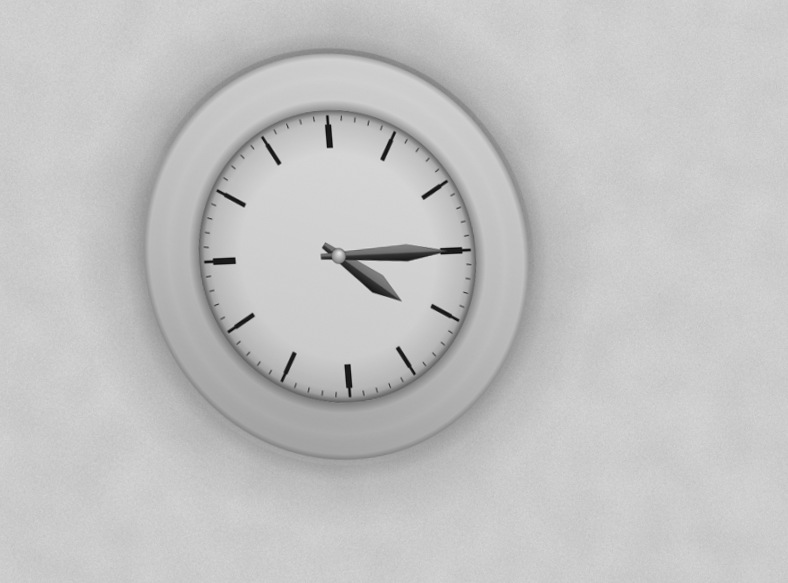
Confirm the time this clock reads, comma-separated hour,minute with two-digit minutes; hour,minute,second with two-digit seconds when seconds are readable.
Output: 4,15
